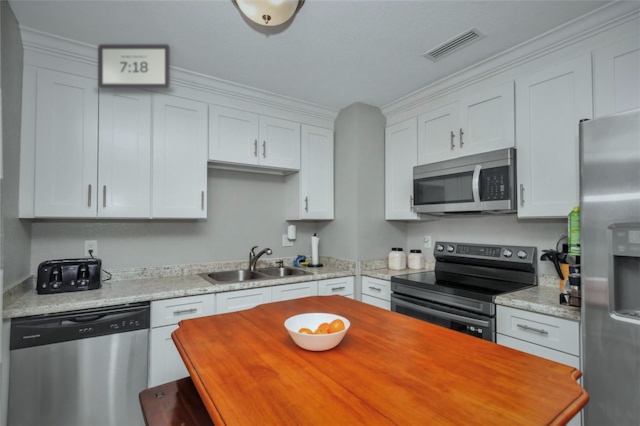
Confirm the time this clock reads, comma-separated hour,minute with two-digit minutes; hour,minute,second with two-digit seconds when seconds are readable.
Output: 7,18
